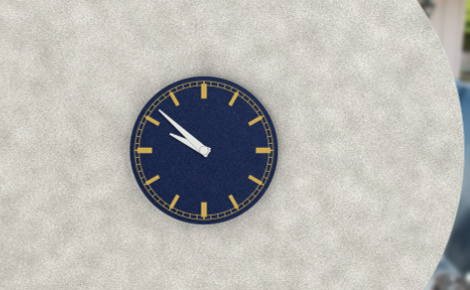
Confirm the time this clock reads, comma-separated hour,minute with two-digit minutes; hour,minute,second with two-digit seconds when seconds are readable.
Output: 9,52
